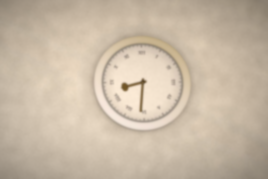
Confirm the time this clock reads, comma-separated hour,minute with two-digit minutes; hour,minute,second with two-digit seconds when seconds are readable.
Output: 8,31
